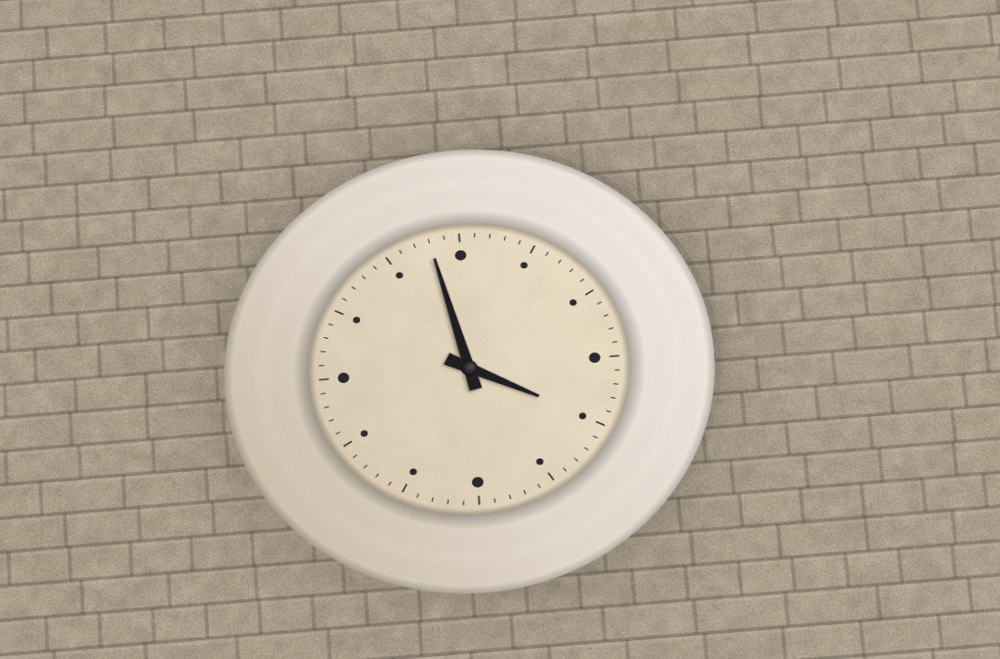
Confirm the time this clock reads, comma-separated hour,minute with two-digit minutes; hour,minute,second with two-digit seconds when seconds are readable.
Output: 3,58
